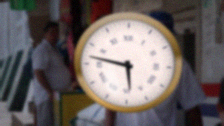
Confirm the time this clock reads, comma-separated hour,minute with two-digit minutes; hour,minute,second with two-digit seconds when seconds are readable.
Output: 5,47
